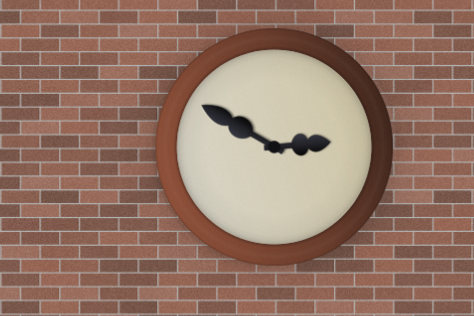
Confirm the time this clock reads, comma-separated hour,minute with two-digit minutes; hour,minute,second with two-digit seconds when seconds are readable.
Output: 2,50
